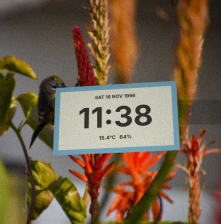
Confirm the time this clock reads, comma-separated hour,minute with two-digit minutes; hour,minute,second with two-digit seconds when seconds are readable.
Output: 11,38
